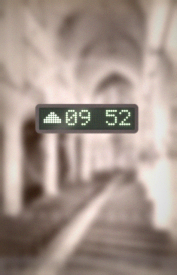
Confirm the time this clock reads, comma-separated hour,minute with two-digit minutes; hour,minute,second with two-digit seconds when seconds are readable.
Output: 9,52
